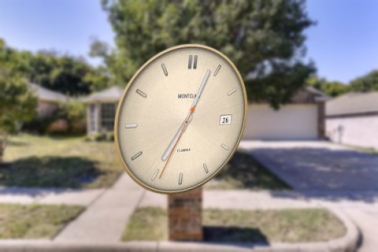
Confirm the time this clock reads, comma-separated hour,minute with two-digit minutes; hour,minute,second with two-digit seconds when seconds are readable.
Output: 7,03,34
